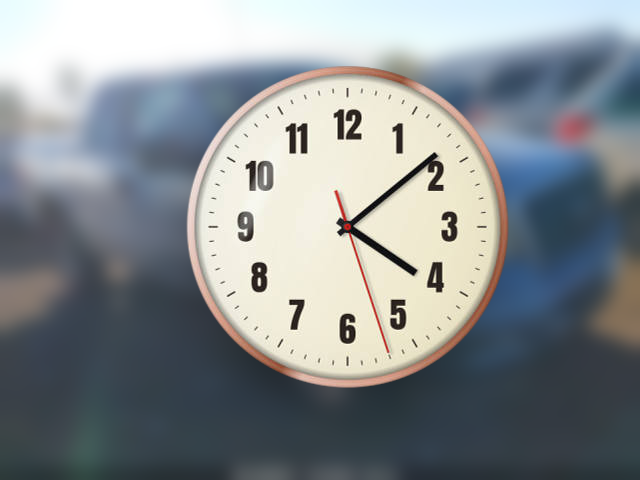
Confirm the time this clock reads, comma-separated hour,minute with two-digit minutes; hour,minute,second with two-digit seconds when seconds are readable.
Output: 4,08,27
